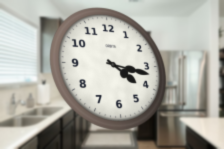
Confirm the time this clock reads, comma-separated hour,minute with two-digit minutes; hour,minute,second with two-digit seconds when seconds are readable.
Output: 4,17
